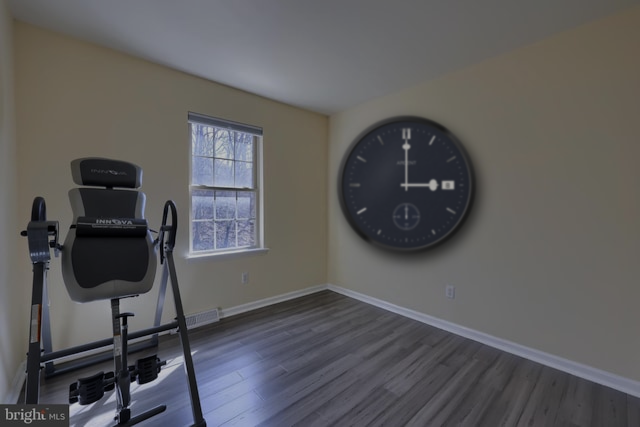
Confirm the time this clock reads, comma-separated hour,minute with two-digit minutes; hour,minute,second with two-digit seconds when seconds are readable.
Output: 3,00
